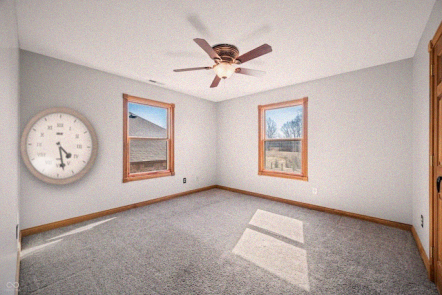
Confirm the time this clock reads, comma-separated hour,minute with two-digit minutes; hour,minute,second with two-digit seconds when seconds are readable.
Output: 4,28
